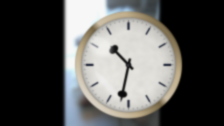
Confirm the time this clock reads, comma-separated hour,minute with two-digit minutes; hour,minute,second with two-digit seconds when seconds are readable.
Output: 10,32
